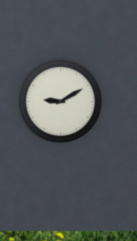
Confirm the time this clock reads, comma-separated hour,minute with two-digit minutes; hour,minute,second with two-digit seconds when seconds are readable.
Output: 9,10
